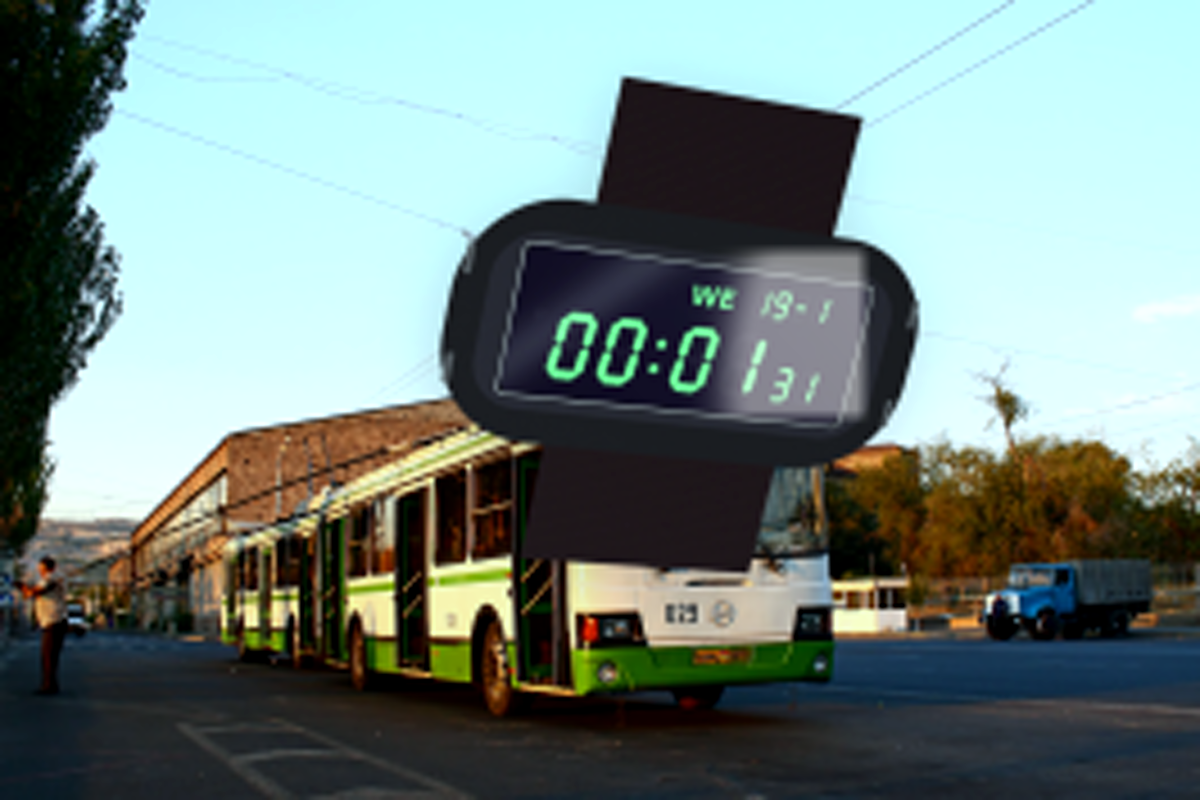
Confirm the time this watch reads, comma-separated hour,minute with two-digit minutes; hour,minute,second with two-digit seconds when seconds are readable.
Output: 0,01,31
